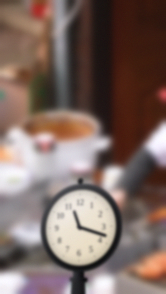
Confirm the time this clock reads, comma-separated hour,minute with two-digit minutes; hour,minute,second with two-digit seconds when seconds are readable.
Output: 11,18
